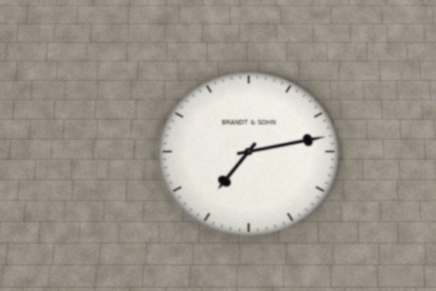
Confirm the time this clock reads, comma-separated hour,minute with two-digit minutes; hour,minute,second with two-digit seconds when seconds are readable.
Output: 7,13
